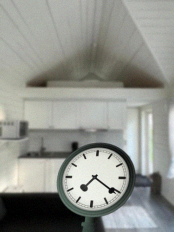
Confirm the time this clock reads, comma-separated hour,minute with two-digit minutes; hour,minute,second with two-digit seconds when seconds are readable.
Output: 7,21
